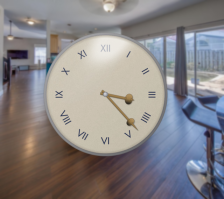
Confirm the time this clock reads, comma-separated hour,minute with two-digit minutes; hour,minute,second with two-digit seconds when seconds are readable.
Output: 3,23
